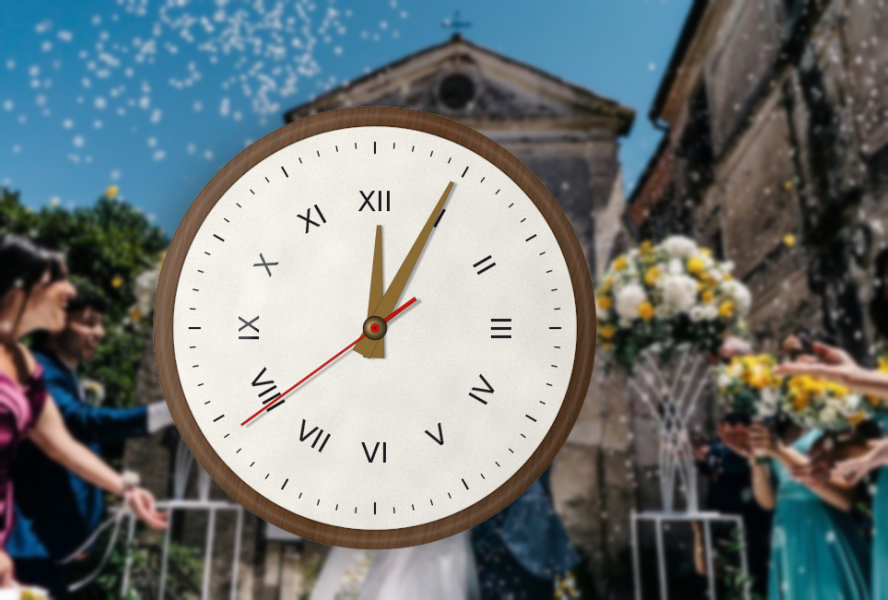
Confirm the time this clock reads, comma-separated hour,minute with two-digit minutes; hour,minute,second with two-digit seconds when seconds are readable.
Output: 12,04,39
